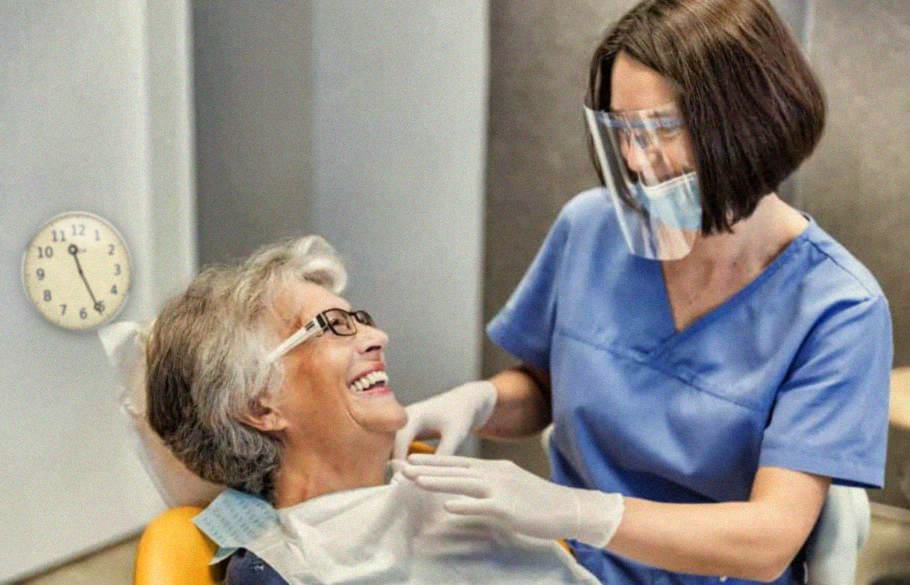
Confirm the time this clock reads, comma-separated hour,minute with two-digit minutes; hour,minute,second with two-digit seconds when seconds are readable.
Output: 11,26
